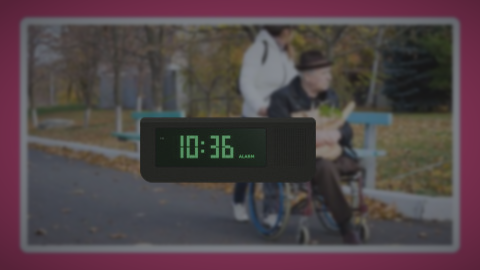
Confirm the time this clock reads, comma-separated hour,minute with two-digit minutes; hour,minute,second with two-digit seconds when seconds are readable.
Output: 10,36
